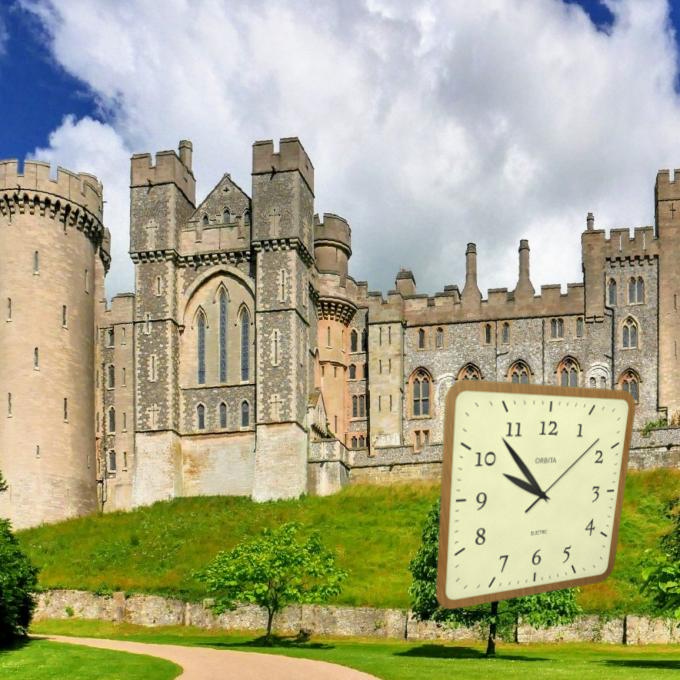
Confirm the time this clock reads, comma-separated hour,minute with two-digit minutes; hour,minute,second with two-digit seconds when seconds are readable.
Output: 9,53,08
